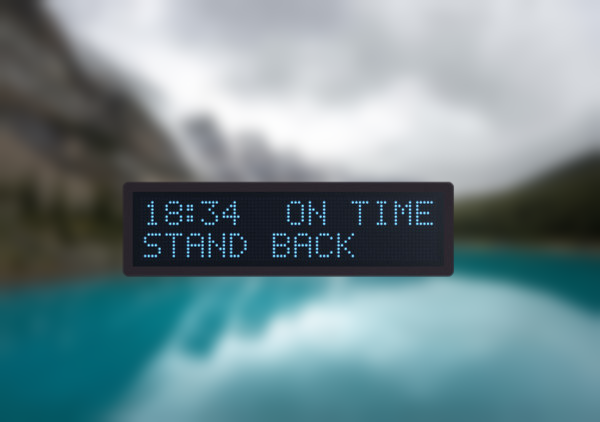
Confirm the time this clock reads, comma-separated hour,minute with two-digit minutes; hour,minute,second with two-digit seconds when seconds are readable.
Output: 18,34
